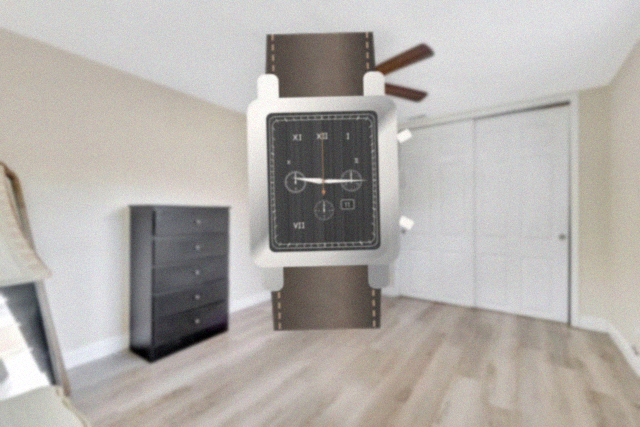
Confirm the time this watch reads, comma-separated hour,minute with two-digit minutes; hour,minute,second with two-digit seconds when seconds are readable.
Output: 9,15
